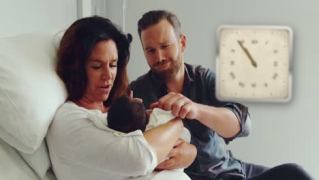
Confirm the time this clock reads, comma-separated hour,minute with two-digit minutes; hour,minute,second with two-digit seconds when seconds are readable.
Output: 10,54
